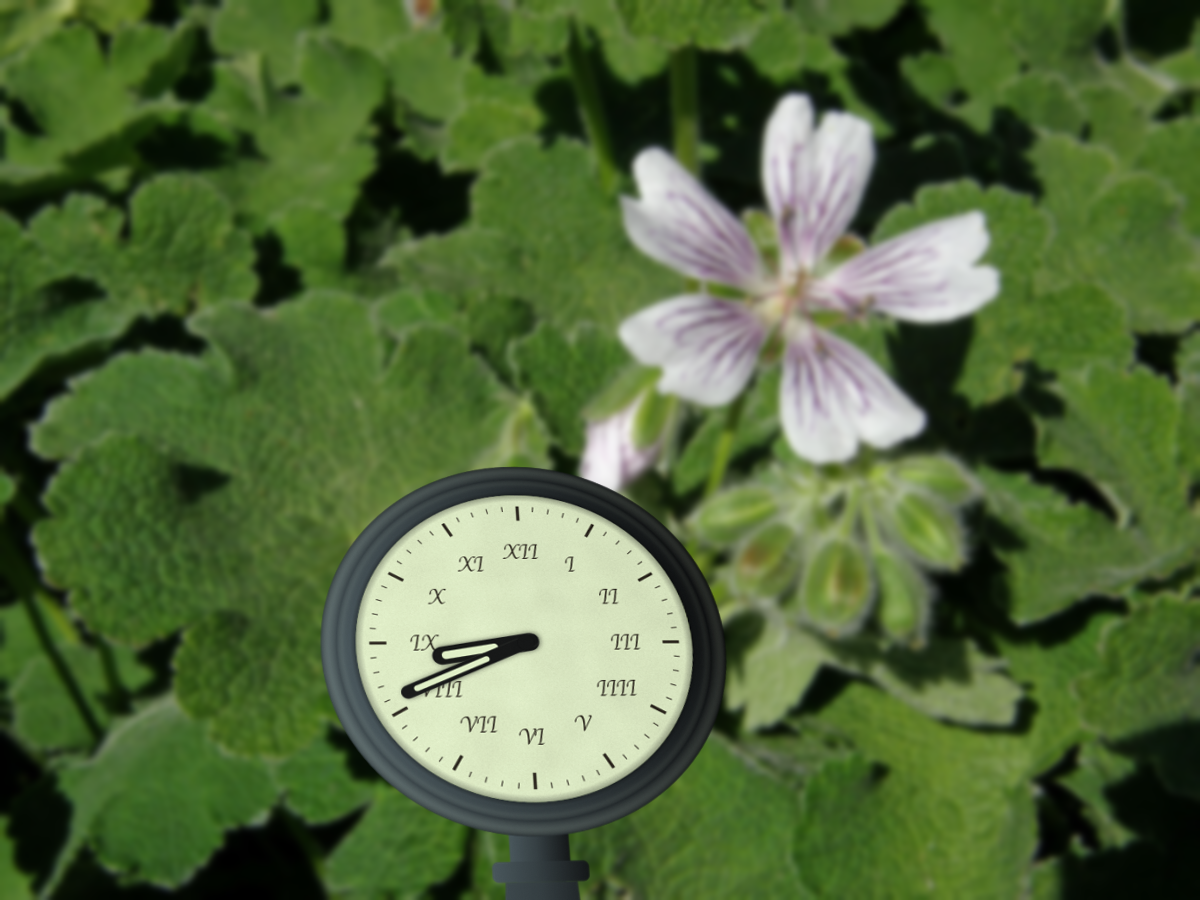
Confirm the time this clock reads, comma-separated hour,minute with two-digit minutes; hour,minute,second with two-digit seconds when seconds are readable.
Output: 8,41
